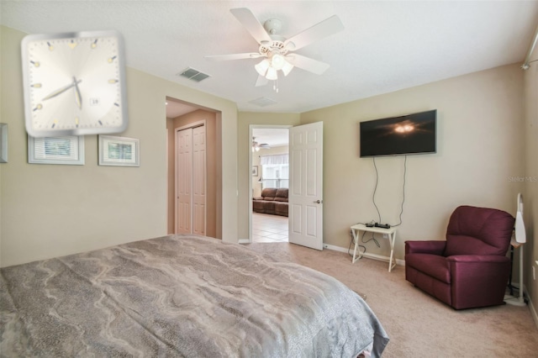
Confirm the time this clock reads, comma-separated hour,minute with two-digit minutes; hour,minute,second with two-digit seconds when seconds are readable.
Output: 5,41
